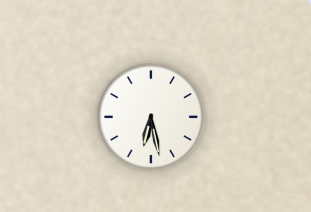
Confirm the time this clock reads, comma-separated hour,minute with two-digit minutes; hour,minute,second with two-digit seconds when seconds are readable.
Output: 6,28
